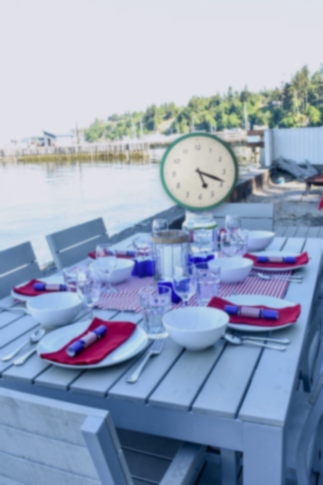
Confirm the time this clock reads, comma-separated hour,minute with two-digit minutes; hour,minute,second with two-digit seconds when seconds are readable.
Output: 5,19
